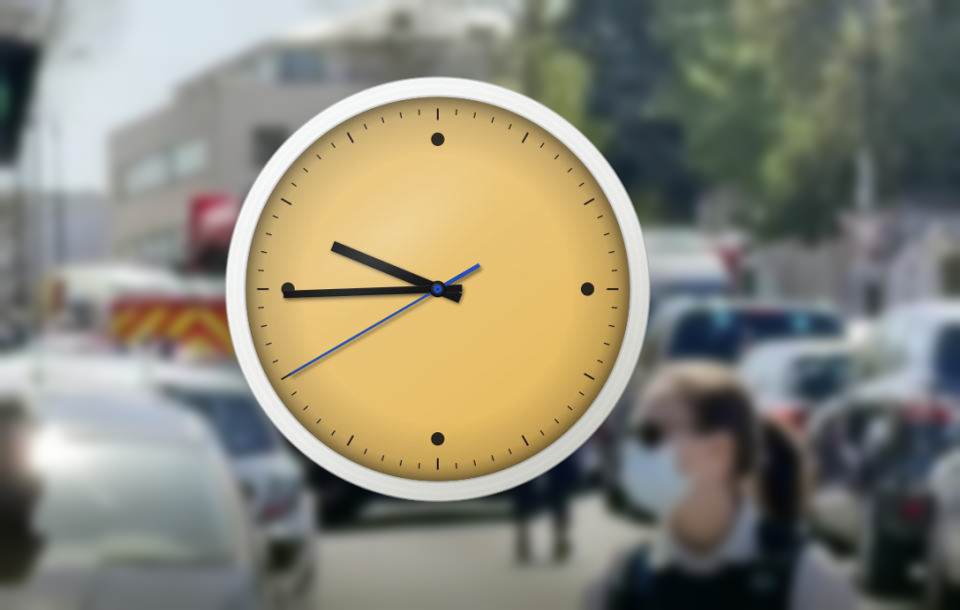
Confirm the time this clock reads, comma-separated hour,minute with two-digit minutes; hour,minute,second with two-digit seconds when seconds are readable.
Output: 9,44,40
